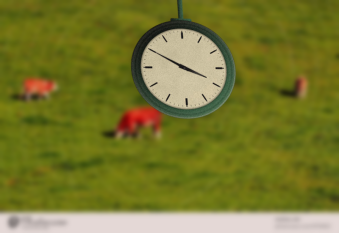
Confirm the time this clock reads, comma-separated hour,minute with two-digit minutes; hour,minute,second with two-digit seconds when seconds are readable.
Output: 3,50
